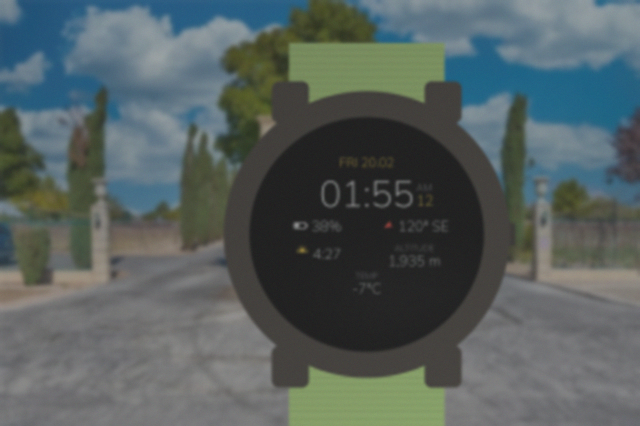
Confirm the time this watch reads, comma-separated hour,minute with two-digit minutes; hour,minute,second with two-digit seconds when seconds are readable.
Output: 1,55
